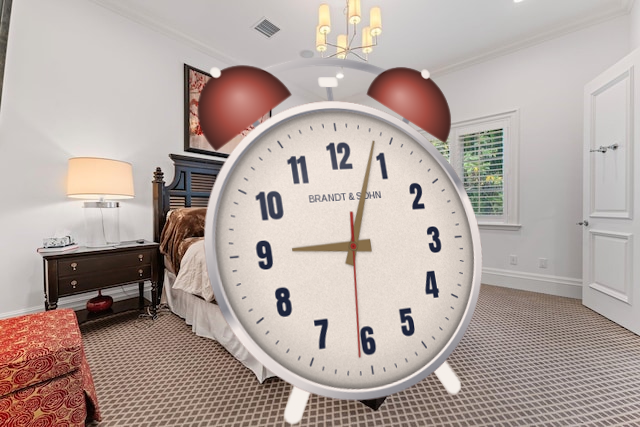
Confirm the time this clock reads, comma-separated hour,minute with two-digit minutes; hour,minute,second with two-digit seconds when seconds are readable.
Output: 9,03,31
